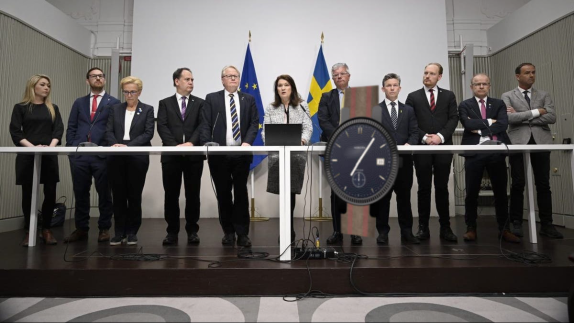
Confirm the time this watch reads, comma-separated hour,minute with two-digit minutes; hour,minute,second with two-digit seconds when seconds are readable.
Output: 7,06
